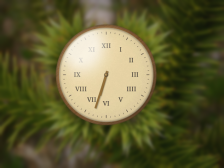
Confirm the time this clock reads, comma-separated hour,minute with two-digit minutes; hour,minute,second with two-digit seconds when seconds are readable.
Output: 6,33
